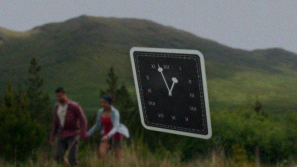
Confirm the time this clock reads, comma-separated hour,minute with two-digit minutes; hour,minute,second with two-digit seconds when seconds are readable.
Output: 12,57
